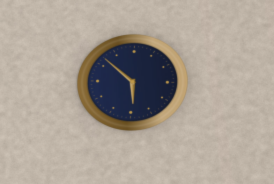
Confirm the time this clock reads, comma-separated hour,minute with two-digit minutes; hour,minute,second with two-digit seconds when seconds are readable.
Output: 5,52
